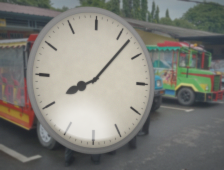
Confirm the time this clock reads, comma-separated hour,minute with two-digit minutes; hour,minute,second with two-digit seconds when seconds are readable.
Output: 8,07
